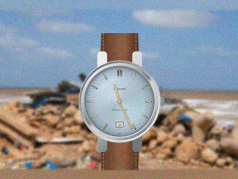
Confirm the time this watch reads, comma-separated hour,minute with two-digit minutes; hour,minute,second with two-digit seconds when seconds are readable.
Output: 11,26
